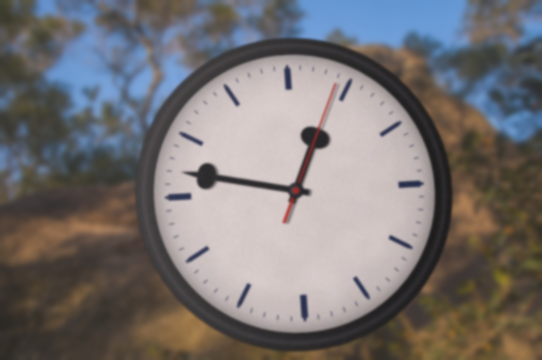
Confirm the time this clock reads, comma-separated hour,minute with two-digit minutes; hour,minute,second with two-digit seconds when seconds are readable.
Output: 12,47,04
